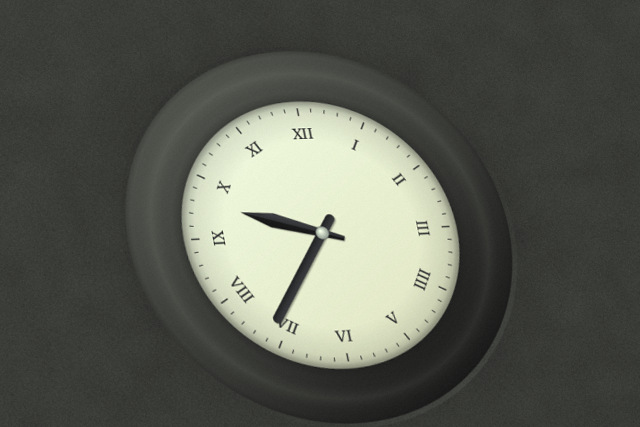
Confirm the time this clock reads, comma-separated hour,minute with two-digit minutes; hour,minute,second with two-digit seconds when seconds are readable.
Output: 9,36
